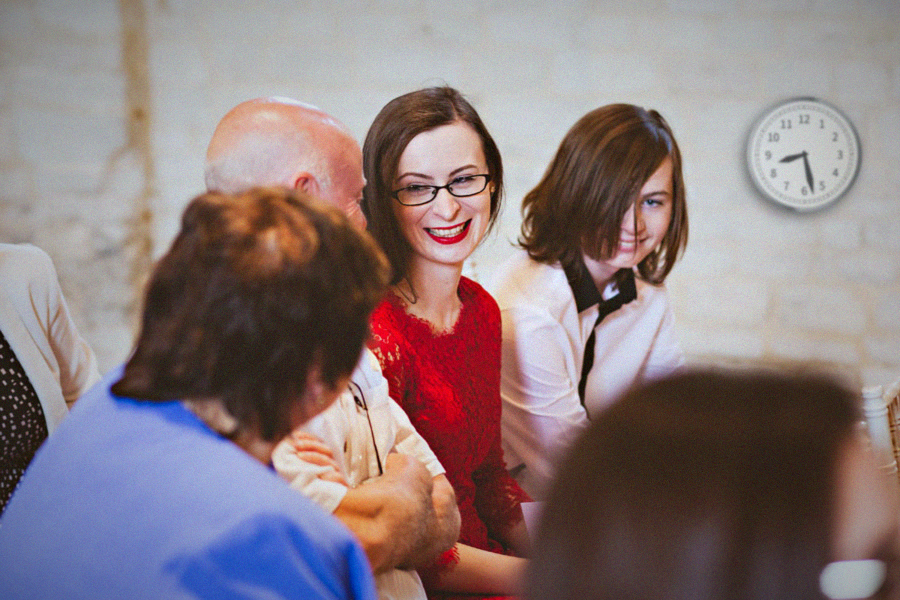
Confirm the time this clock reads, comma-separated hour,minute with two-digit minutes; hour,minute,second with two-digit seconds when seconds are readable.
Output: 8,28
